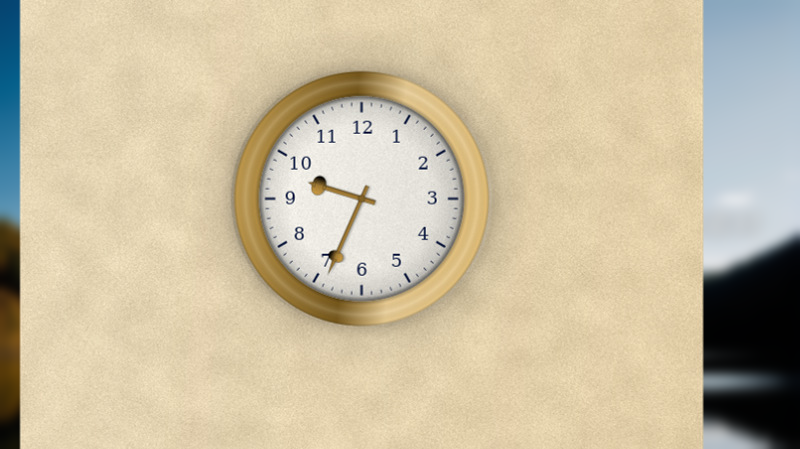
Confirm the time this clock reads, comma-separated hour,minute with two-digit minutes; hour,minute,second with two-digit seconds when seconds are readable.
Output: 9,34
